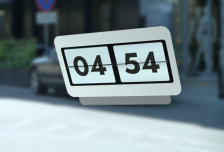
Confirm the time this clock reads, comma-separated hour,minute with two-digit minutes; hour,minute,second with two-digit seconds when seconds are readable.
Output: 4,54
